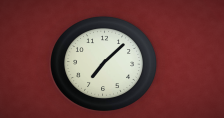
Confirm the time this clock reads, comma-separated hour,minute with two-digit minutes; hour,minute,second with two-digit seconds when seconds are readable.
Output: 7,07
